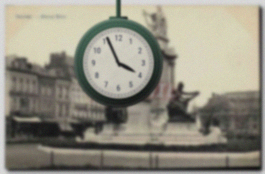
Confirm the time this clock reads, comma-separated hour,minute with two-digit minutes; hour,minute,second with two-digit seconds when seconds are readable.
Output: 3,56
